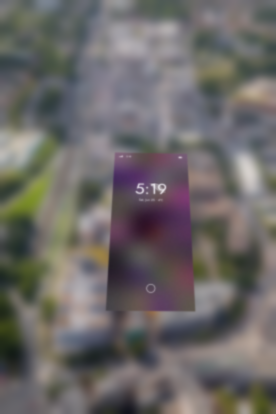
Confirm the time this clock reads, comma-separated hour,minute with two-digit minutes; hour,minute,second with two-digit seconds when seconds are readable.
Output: 5,19
